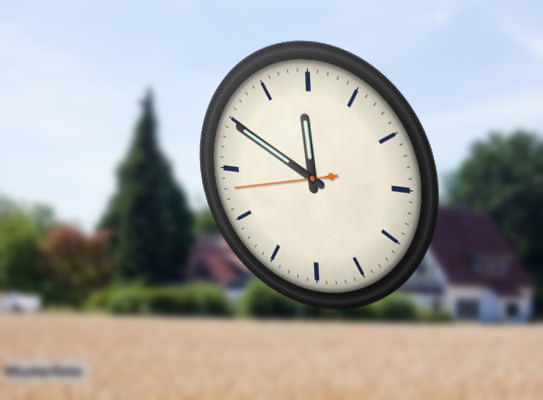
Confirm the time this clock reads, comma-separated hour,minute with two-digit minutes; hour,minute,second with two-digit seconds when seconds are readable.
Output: 11,49,43
